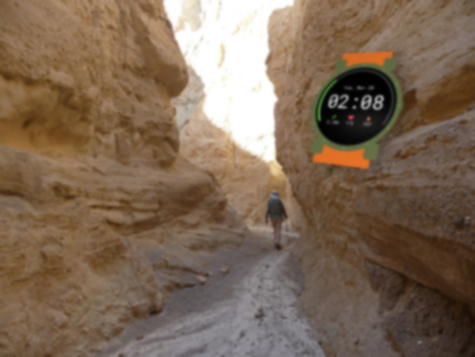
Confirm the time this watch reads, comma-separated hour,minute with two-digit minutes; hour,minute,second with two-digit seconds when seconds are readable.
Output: 2,08
